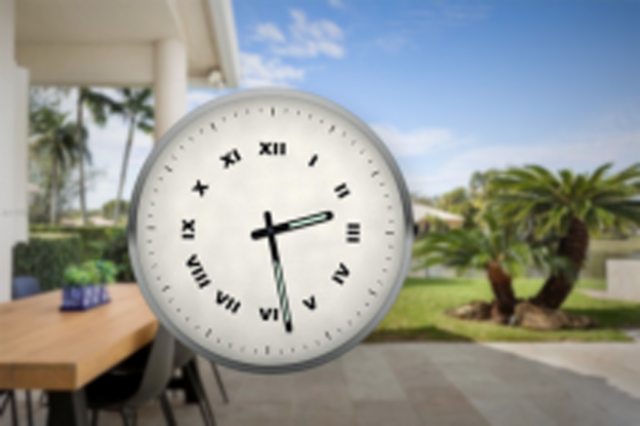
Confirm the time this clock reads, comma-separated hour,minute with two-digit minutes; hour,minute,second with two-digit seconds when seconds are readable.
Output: 2,28
